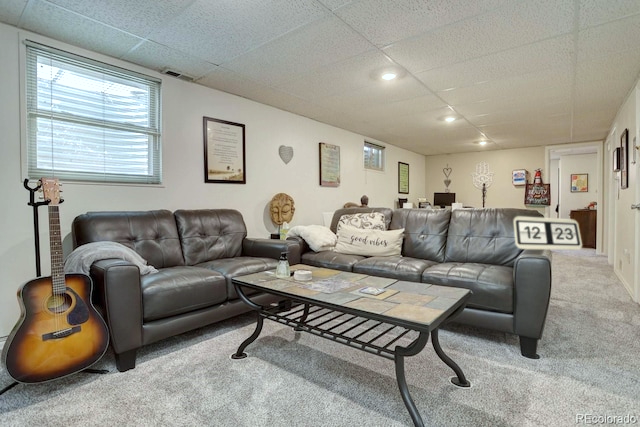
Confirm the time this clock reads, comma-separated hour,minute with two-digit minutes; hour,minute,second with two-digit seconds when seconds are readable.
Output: 12,23
